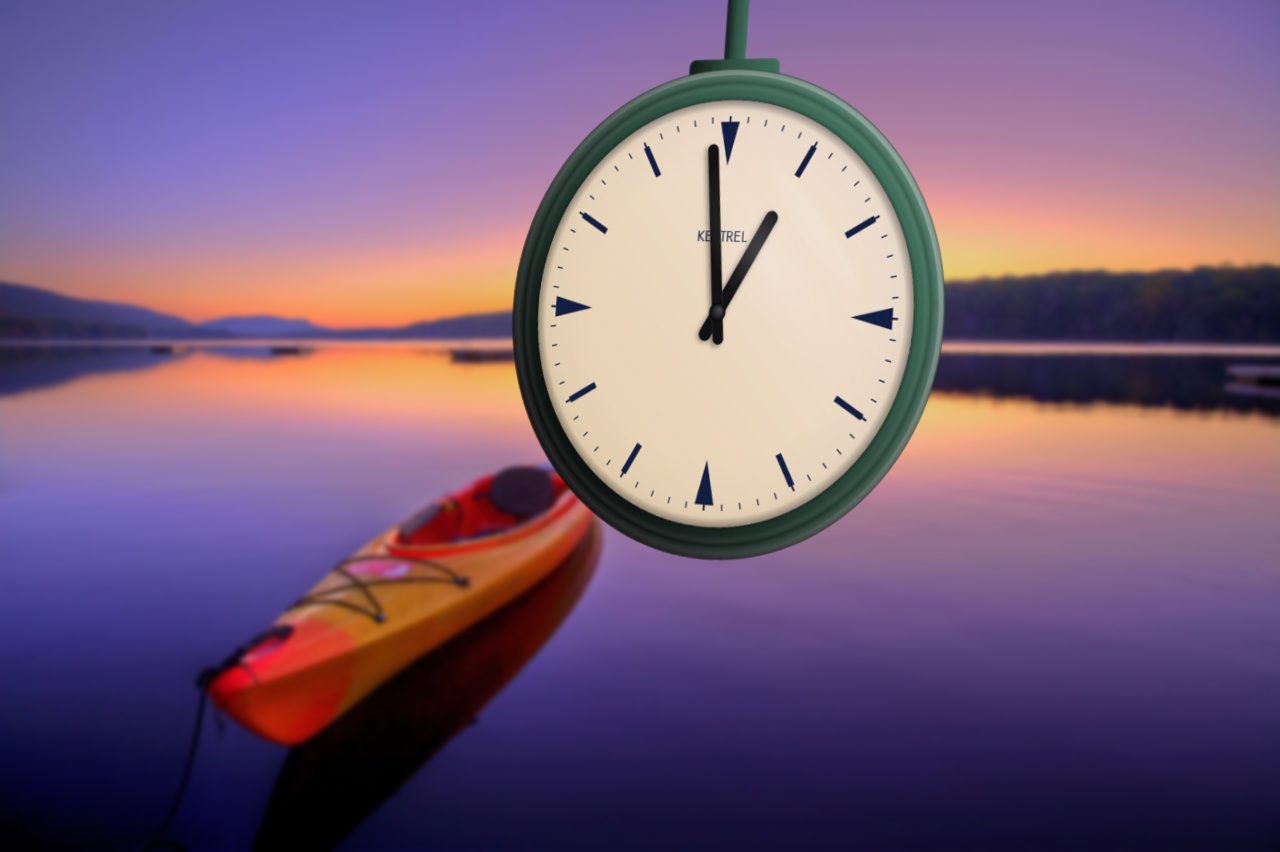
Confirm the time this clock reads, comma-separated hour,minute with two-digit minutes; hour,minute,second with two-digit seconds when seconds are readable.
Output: 12,59
